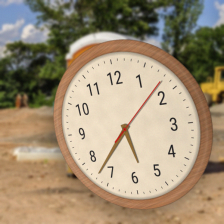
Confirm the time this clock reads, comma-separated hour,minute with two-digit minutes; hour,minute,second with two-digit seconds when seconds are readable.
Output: 5,37,08
